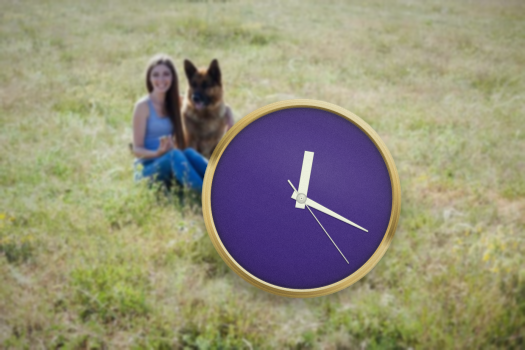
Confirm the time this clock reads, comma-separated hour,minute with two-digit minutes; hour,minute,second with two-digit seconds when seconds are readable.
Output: 12,19,24
